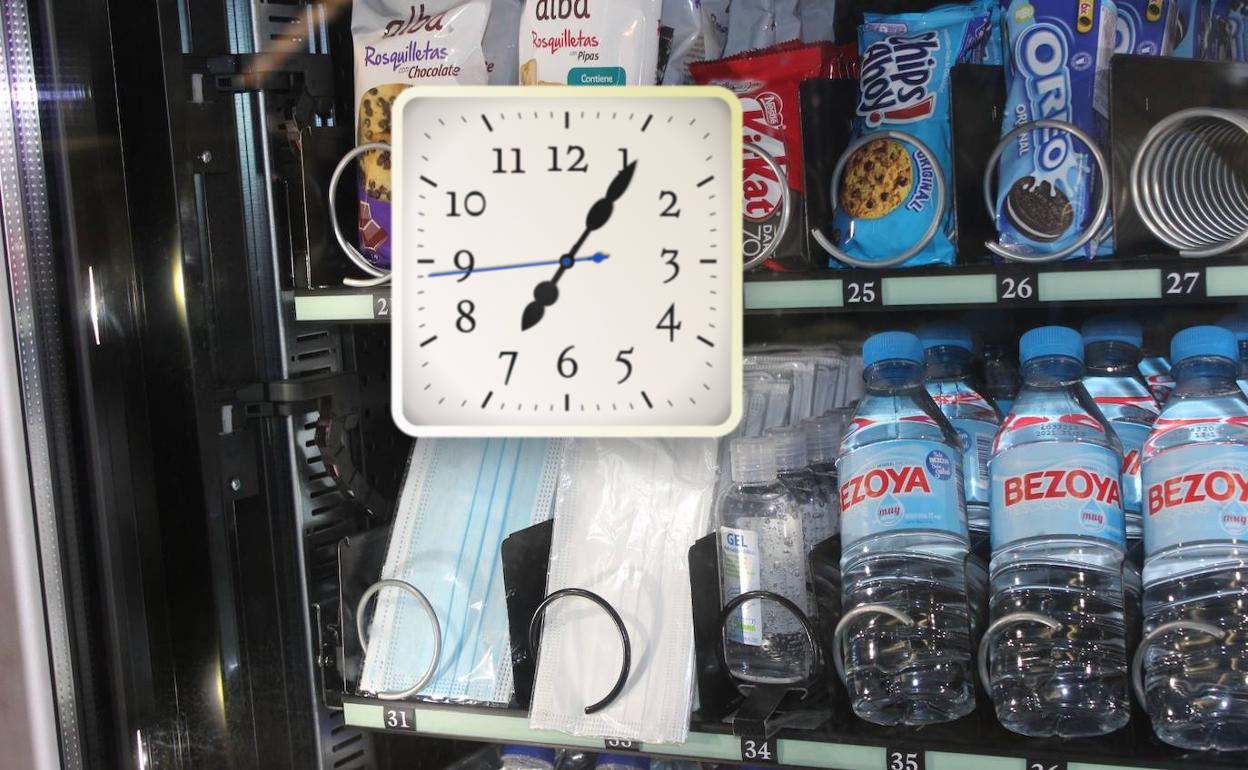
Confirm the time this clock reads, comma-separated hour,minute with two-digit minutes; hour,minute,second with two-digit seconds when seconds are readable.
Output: 7,05,44
